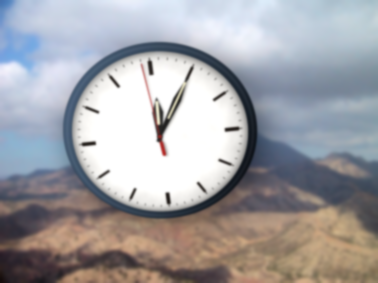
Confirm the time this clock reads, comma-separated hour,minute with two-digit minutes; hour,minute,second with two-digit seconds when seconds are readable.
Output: 12,04,59
